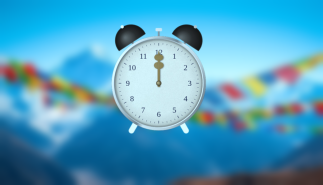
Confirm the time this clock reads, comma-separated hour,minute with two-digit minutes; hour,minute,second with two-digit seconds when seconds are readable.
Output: 12,00
